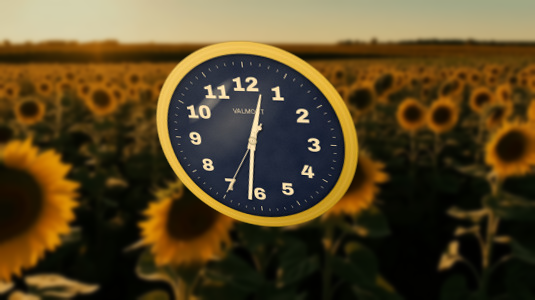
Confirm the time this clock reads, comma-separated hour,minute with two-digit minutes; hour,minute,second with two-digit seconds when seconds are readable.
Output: 12,31,35
